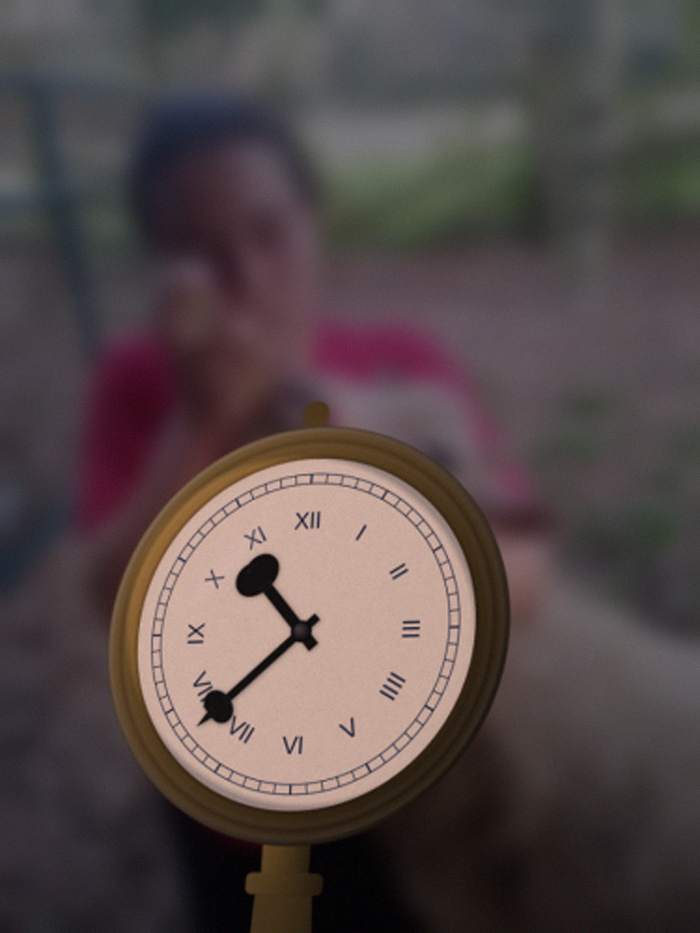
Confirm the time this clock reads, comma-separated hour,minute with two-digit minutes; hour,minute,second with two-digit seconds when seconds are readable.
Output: 10,38
